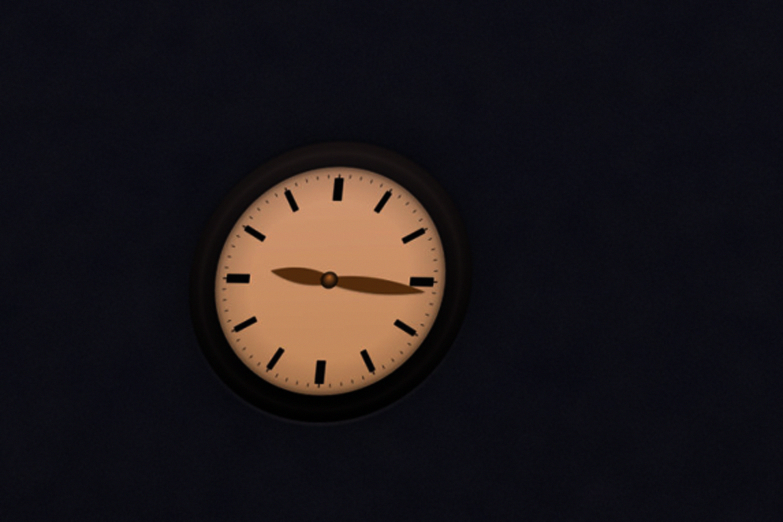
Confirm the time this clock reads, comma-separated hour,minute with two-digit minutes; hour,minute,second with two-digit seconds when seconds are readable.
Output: 9,16
